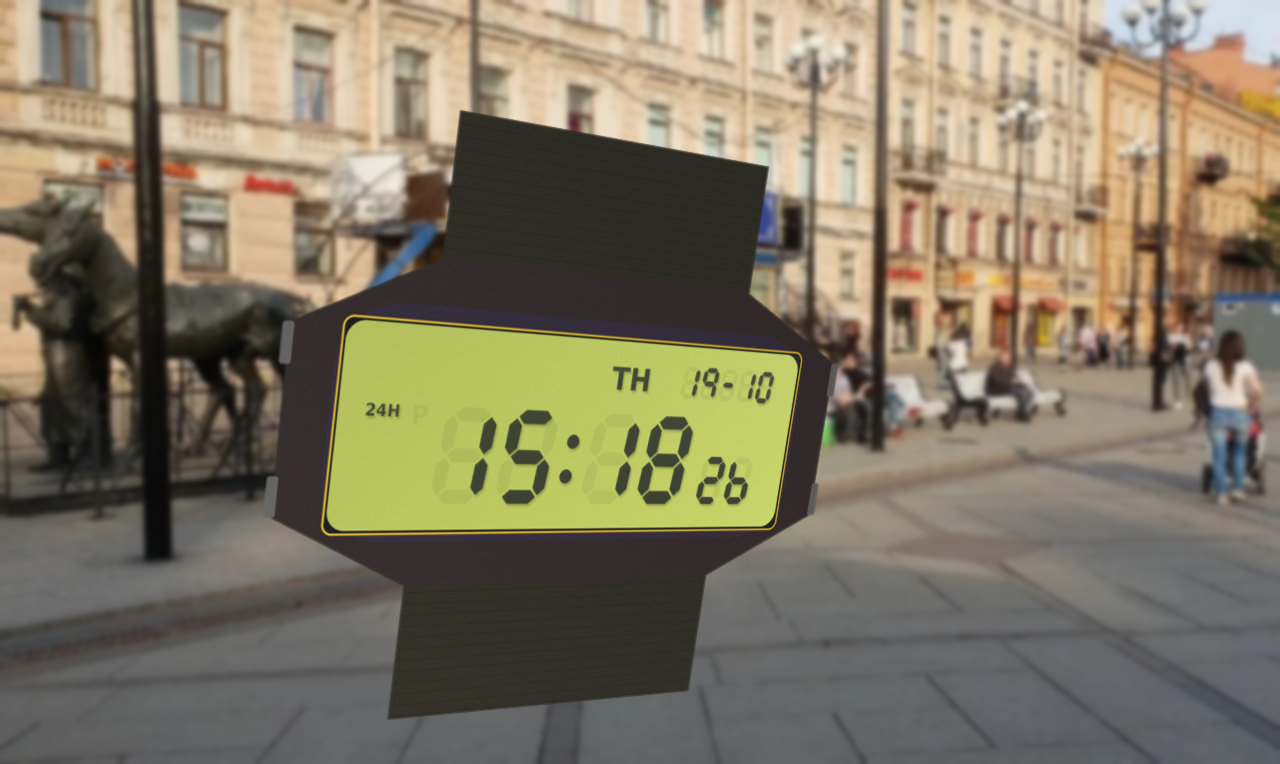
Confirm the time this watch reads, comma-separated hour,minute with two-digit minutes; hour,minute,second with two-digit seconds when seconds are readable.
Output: 15,18,26
